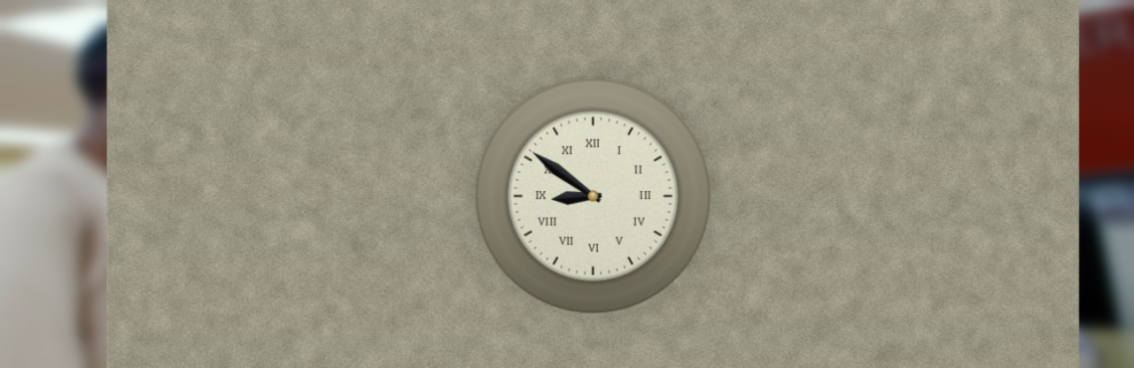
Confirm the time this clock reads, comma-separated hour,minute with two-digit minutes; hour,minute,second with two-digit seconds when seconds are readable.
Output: 8,51
